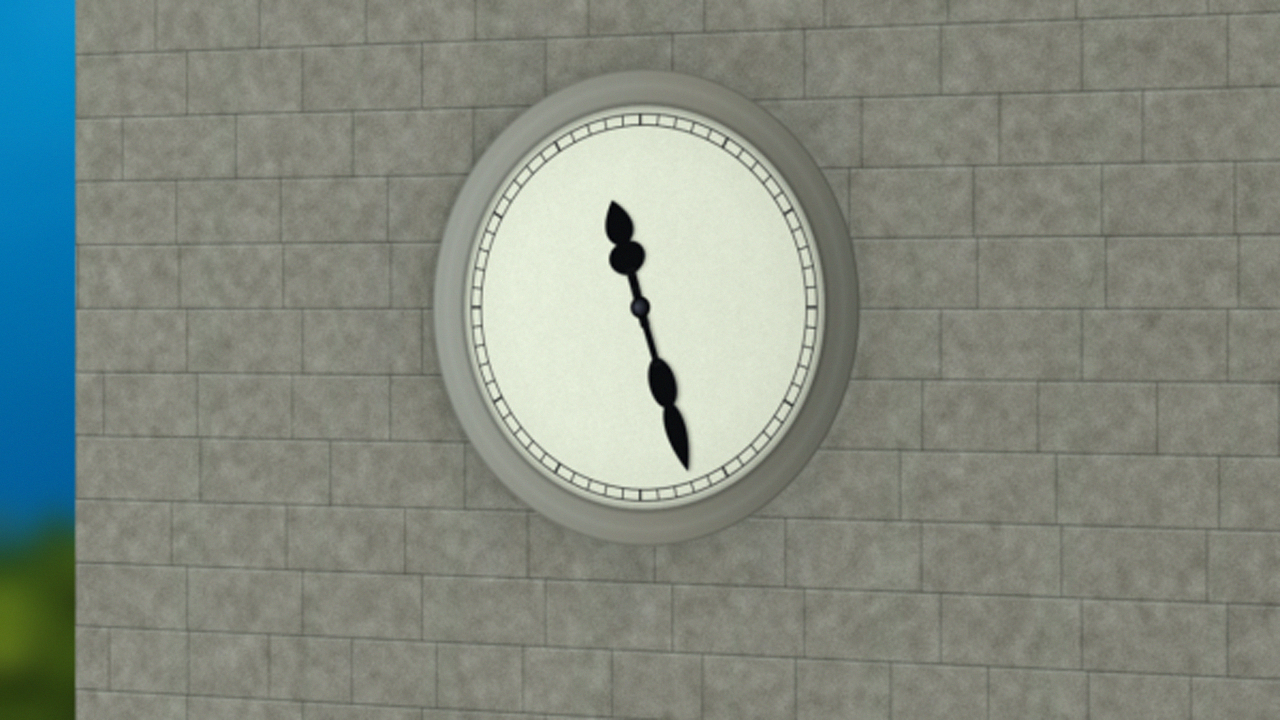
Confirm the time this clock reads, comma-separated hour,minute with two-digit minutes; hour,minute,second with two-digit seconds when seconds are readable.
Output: 11,27
